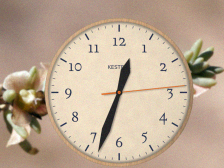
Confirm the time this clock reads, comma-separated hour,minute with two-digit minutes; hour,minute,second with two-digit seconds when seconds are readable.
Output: 12,33,14
